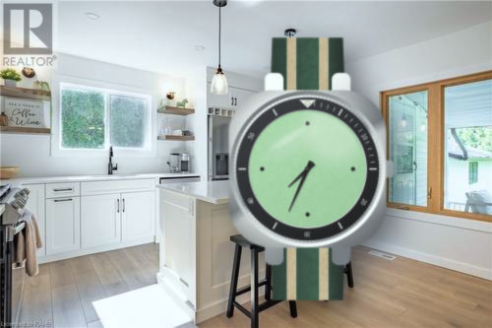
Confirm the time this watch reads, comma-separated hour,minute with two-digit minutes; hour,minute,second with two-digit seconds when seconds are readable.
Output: 7,34
